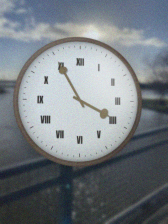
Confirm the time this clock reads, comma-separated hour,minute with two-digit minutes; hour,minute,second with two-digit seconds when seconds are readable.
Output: 3,55
